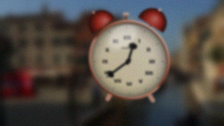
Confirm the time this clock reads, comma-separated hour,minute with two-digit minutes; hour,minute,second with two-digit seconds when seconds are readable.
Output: 12,39
